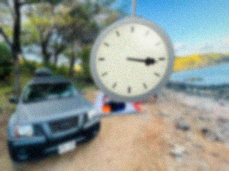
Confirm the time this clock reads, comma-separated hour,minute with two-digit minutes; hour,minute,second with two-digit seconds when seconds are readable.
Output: 3,16
